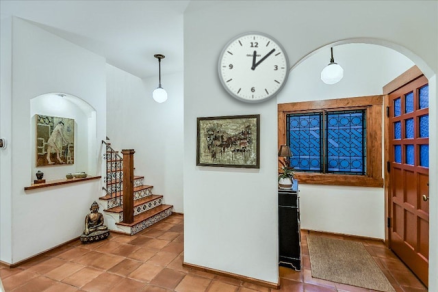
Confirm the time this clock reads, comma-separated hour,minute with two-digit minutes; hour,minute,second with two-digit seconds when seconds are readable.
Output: 12,08
